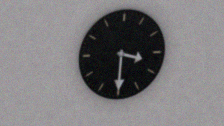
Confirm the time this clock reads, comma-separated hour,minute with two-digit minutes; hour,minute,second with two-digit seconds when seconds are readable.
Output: 3,30
